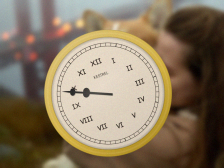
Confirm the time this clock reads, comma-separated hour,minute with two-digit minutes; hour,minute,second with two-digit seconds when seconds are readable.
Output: 9,49
